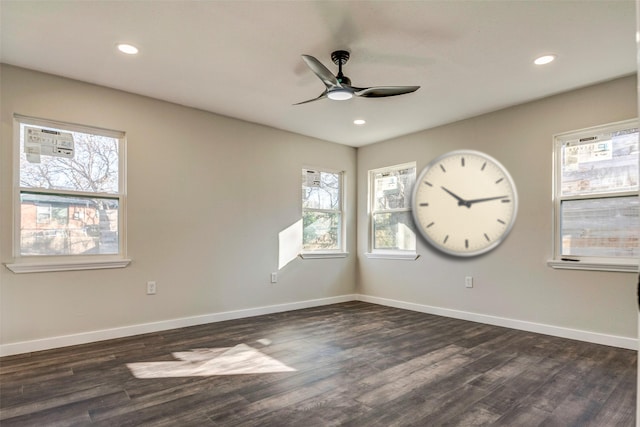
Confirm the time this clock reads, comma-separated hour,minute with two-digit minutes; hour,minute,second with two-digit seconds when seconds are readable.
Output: 10,14
